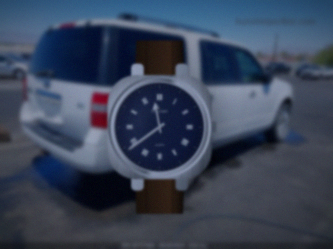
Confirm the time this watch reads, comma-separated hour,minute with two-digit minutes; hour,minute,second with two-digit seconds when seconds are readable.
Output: 11,39
